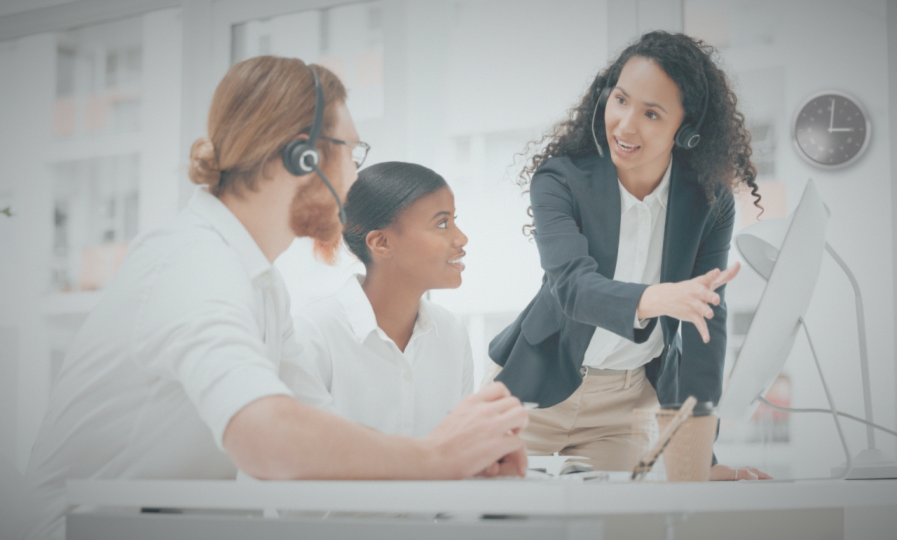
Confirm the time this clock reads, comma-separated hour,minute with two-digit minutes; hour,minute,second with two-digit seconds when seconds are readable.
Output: 3,01
